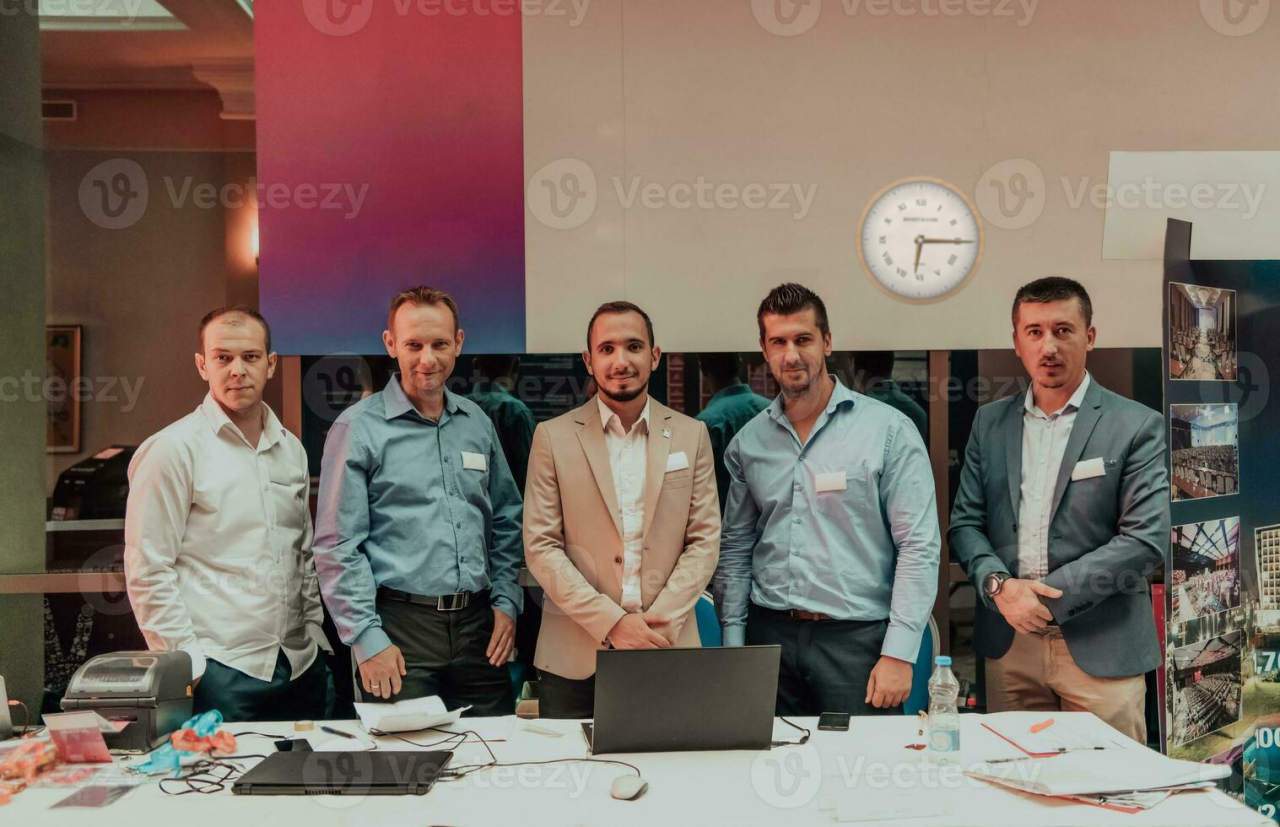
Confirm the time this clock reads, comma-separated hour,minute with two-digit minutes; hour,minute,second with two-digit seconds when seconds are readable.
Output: 6,15
